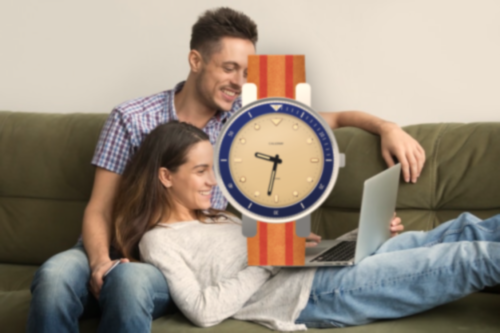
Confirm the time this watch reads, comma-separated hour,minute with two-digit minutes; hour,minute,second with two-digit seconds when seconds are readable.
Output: 9,32
